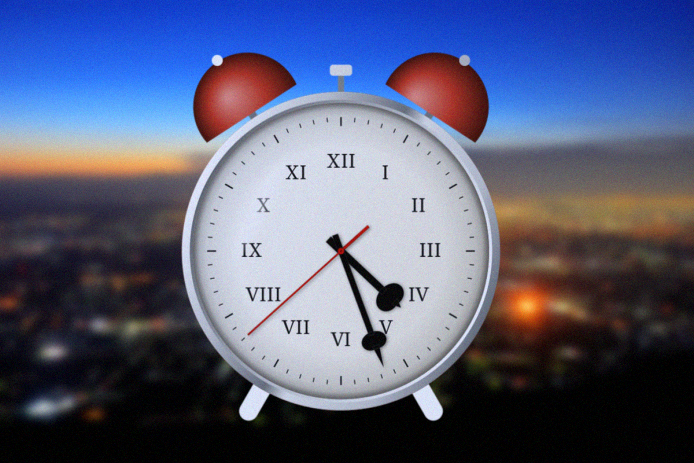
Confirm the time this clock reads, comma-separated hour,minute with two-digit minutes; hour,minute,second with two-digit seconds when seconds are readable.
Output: 4,26,38
